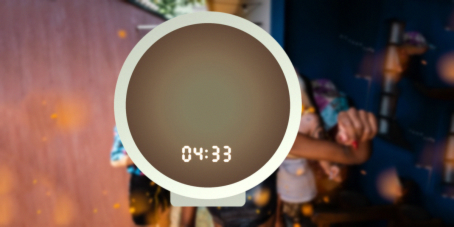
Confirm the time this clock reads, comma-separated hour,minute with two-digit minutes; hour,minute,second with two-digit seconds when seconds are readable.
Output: 4,33
